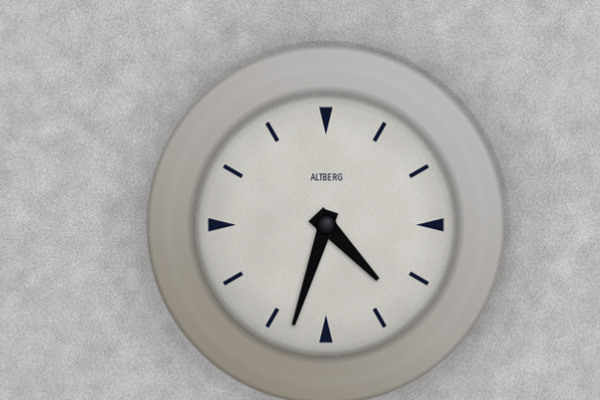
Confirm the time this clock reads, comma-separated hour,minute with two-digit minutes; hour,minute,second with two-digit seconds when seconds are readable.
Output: 4,33
